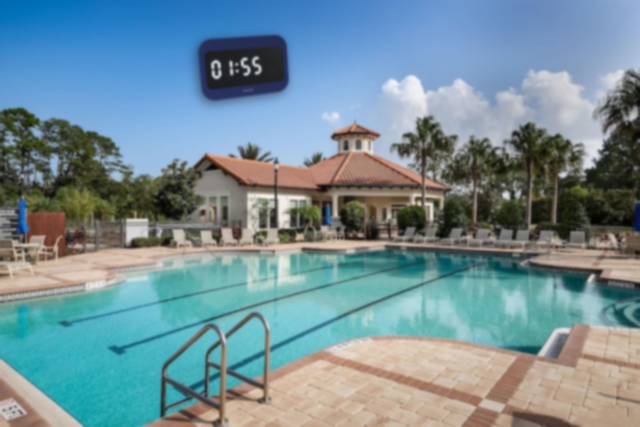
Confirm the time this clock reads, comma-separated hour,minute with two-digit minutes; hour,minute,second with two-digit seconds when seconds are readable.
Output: 1,55
